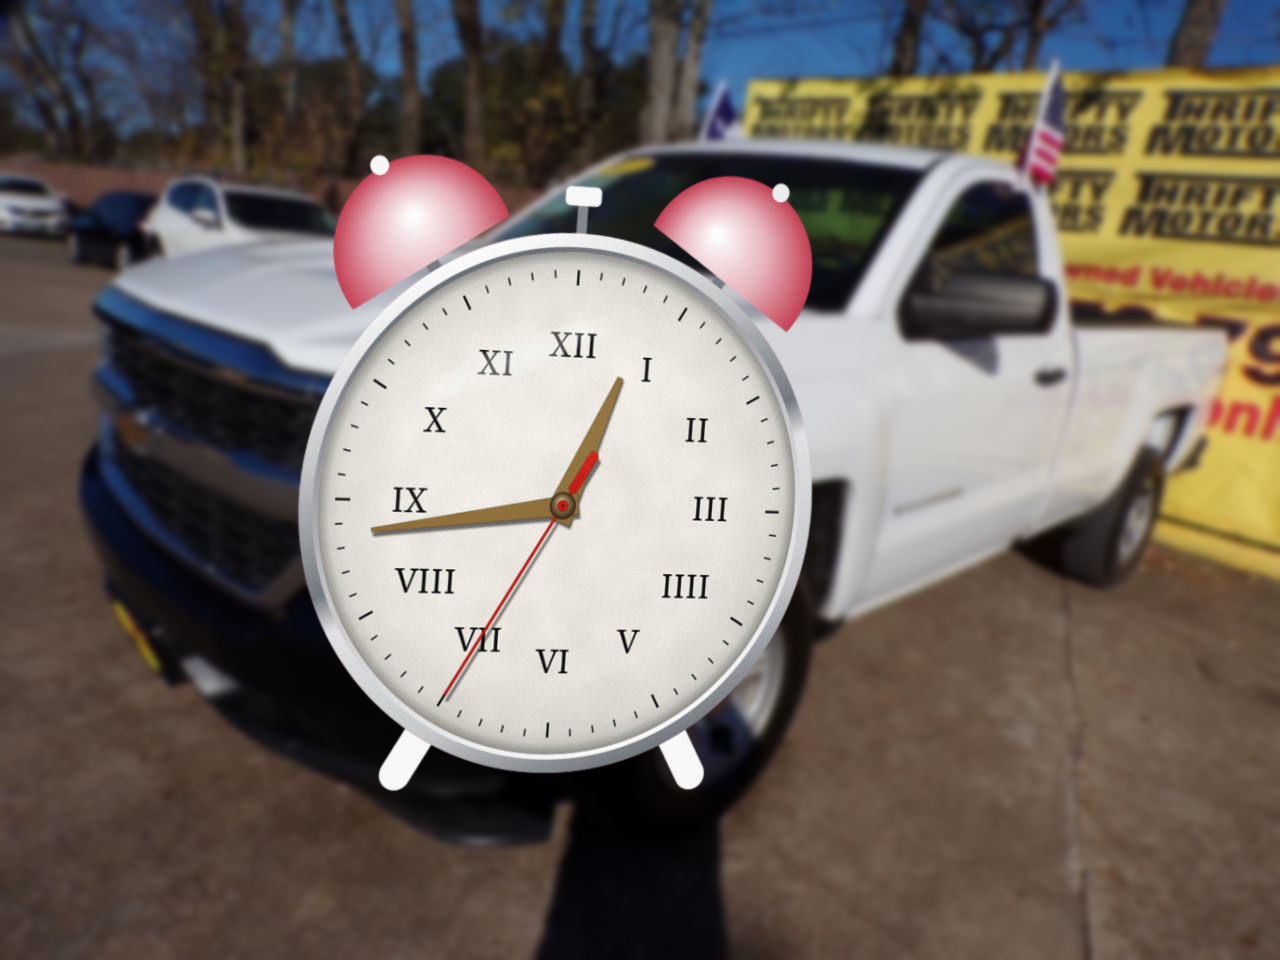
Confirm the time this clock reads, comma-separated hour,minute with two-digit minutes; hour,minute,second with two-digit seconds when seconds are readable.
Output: 12,43,35
